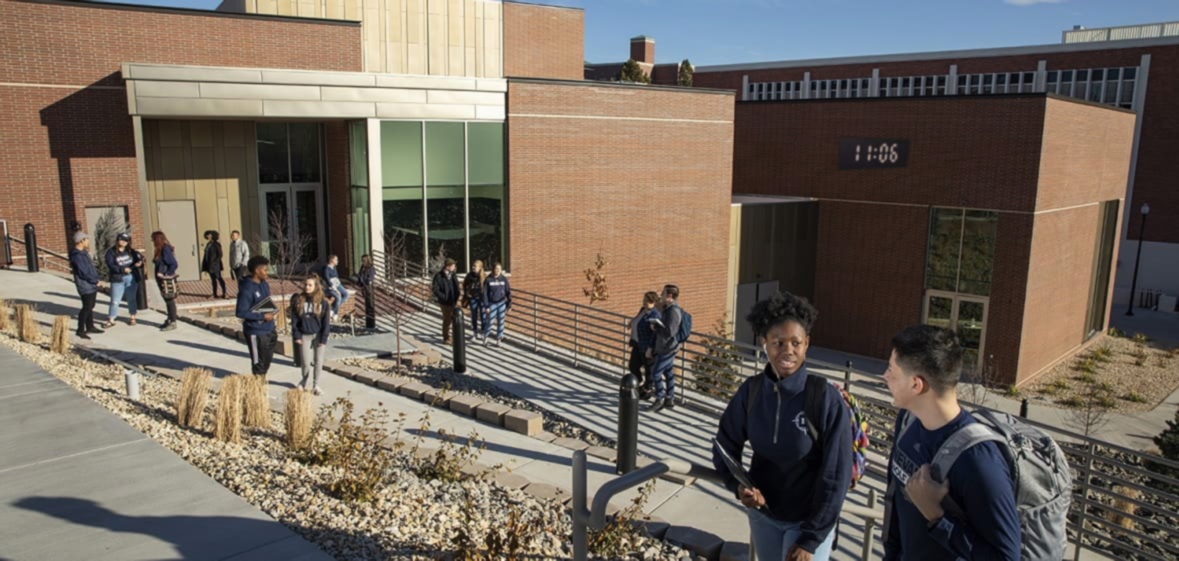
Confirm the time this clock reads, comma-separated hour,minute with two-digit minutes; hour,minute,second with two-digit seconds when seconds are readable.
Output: 11,06
